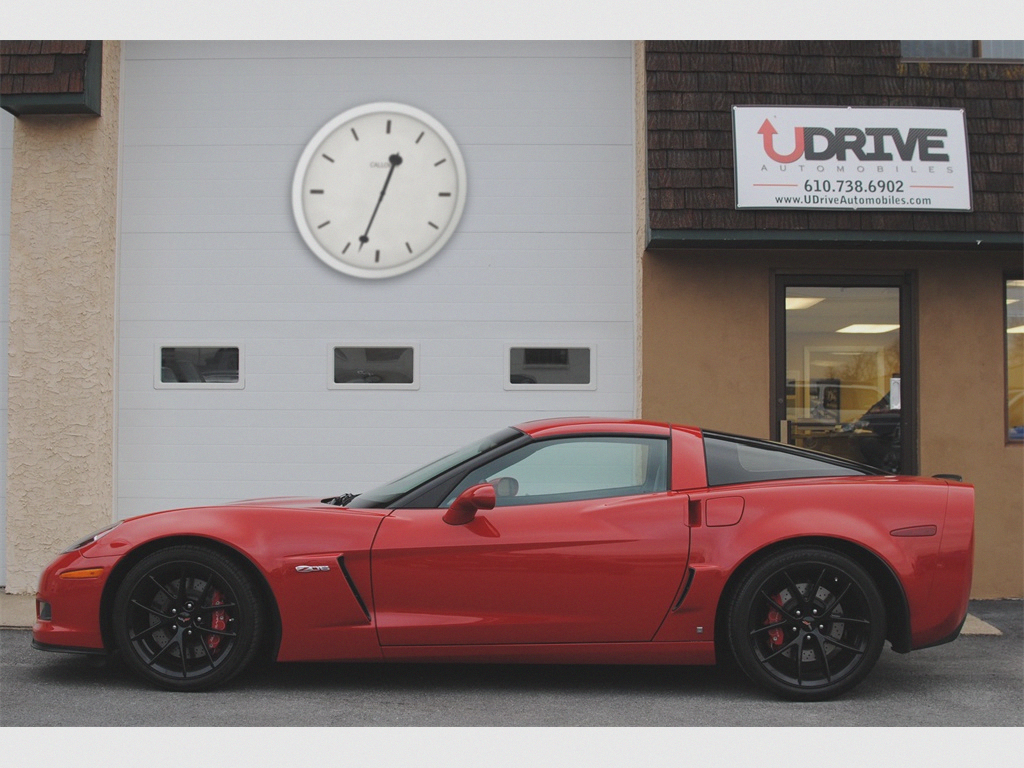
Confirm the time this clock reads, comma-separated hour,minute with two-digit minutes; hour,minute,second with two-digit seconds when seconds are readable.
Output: 12,33
